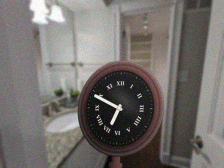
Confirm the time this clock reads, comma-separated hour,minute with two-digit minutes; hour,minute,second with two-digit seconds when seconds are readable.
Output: 6,49
